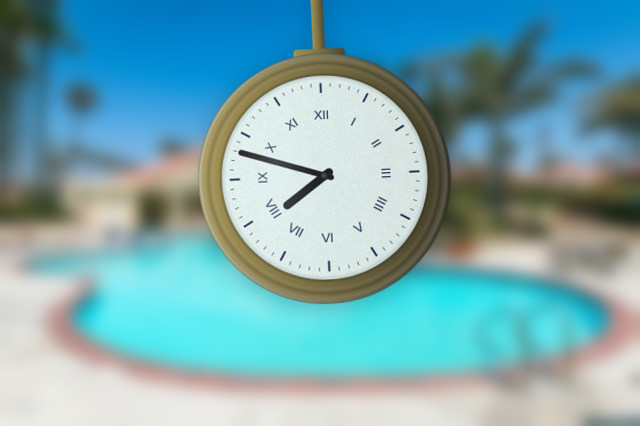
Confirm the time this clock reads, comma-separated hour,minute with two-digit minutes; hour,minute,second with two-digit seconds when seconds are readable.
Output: 7,48
